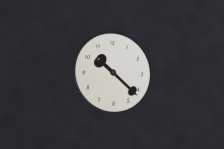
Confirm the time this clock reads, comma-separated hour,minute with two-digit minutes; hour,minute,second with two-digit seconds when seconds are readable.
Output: 10,22
